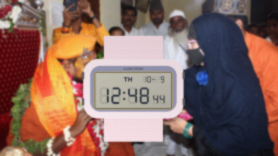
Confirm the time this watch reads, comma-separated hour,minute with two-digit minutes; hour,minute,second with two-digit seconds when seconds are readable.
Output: 12,48,44
